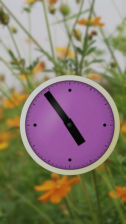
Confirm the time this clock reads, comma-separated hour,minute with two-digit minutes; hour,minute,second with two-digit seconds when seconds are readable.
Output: 4,54
